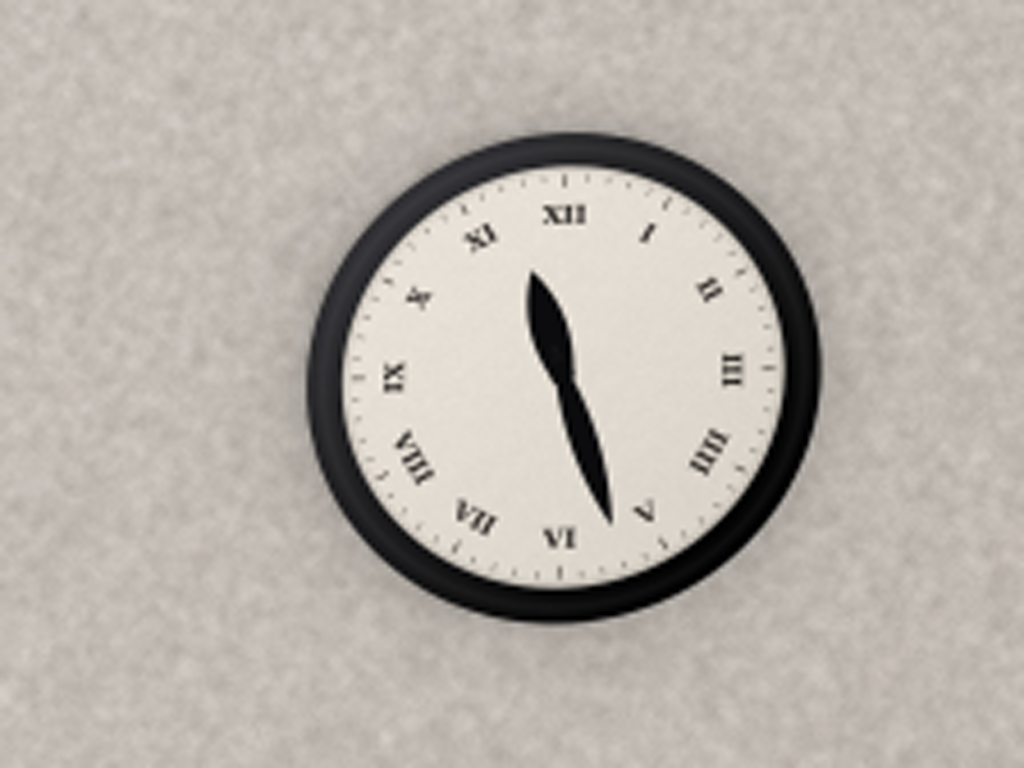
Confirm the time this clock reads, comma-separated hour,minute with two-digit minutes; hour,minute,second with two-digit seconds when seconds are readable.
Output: 11,27
